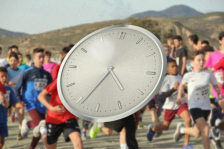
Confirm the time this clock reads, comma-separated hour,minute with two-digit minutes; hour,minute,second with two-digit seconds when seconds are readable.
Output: 4,34
